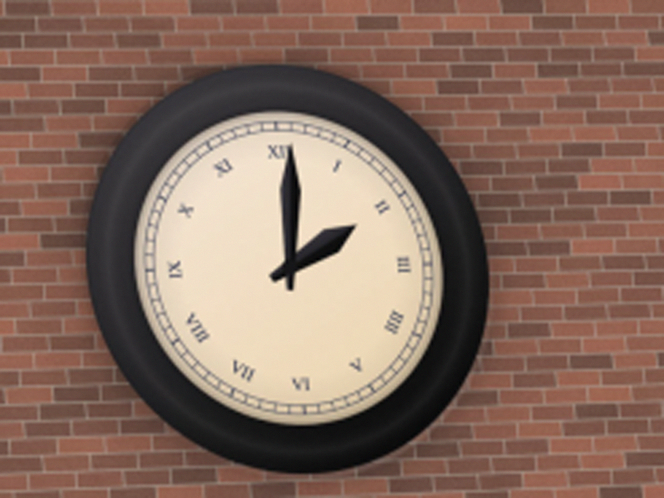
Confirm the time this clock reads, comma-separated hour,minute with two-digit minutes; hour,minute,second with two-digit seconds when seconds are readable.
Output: 2,01
